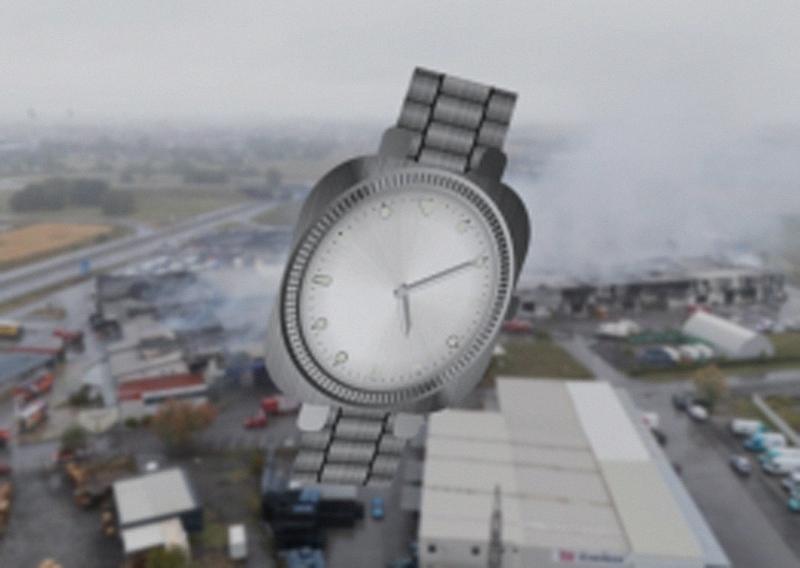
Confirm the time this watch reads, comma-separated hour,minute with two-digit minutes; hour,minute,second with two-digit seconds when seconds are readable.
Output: 5,10
